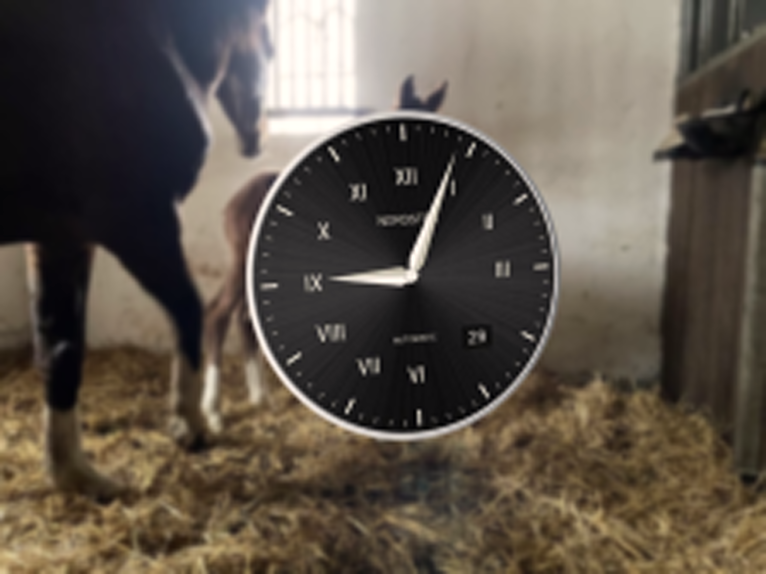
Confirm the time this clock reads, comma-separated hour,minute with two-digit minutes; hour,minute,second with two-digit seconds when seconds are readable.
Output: 9,04
